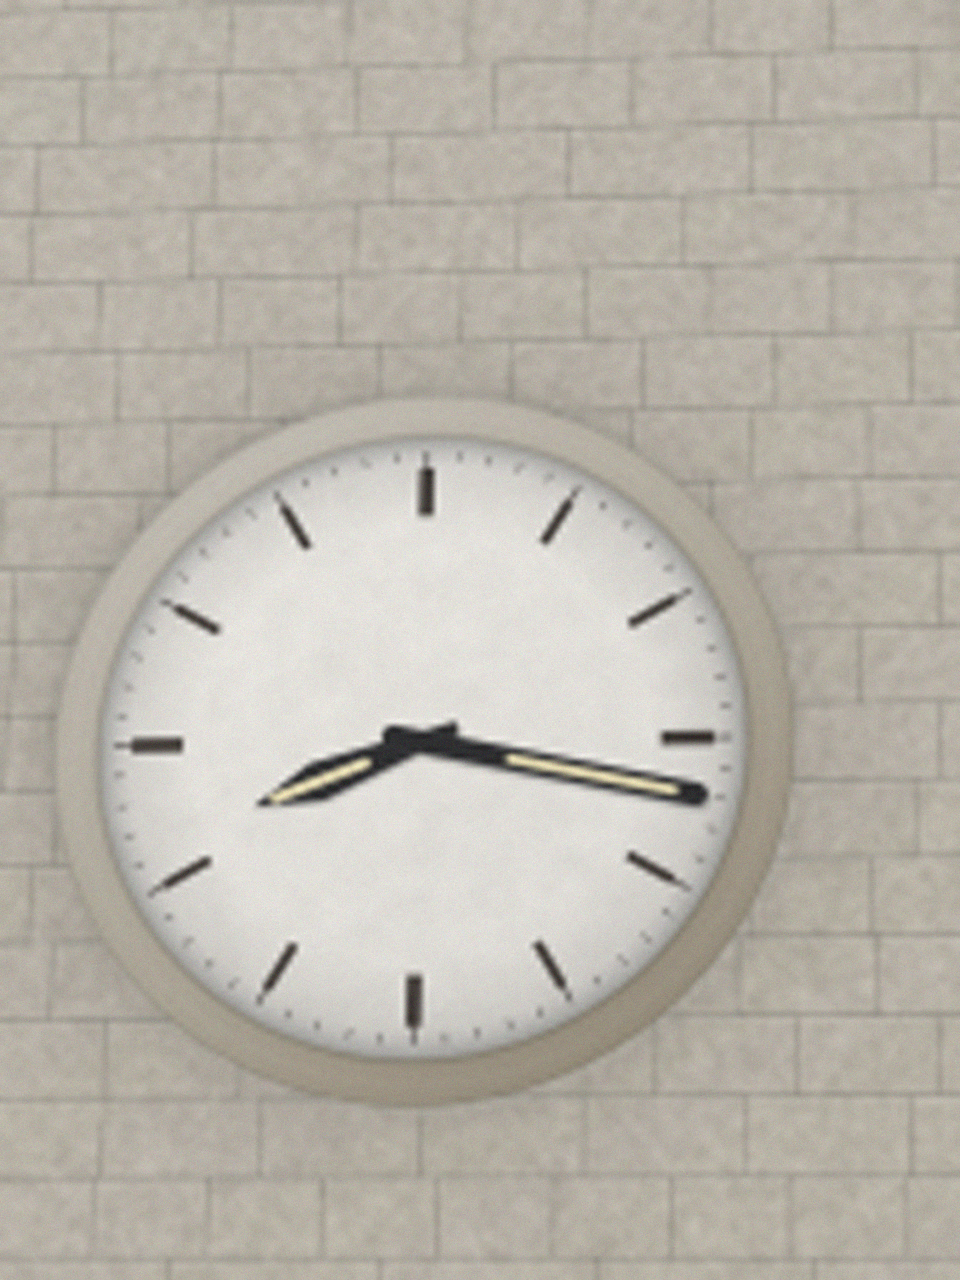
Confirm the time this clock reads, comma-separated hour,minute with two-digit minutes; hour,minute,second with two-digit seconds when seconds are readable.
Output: 8,17
